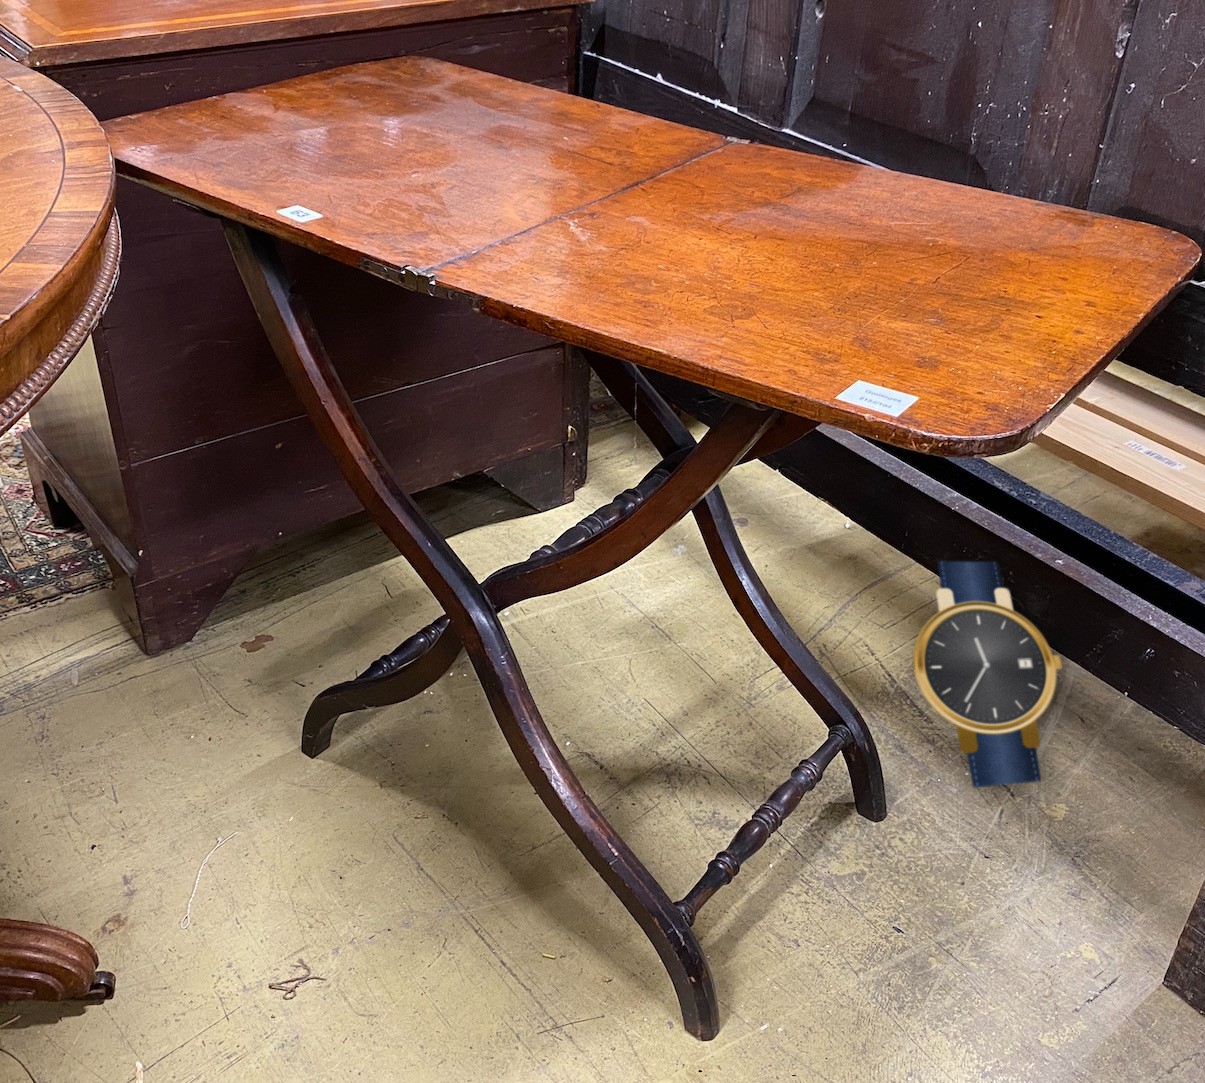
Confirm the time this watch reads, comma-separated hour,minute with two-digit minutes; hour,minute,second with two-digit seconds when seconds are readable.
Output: 11,36
